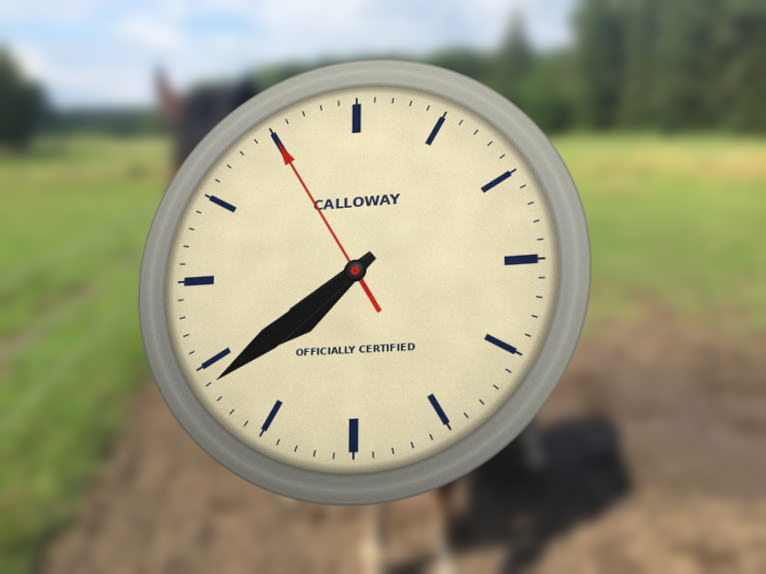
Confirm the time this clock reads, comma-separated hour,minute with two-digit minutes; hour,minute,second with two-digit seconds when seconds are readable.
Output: 7,38,55
